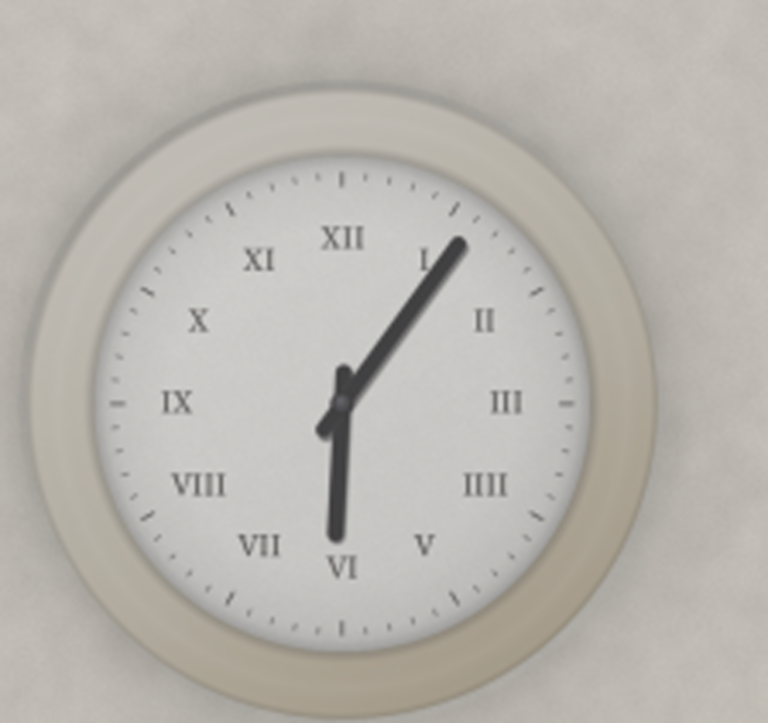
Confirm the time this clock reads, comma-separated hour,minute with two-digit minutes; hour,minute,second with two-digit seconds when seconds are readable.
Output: 6,06
